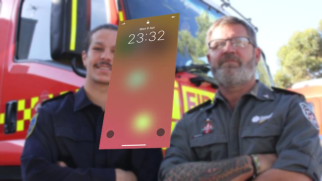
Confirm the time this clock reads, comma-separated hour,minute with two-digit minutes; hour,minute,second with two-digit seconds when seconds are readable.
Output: 23,32
